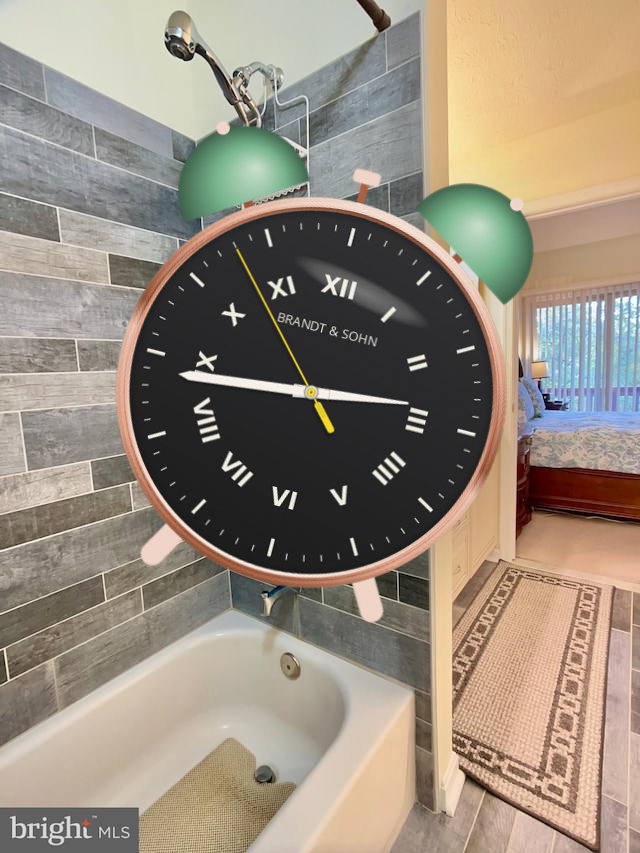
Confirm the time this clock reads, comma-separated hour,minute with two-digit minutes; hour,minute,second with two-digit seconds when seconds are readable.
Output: 2,43,53
